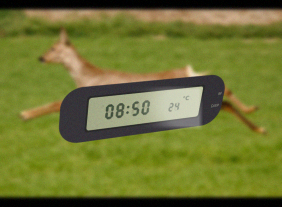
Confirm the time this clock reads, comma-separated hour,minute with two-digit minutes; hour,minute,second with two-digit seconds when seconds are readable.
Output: 8,50
